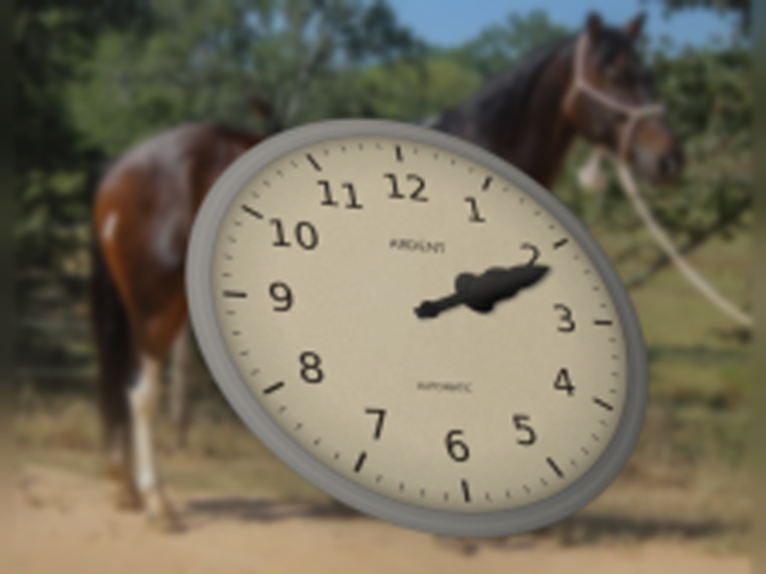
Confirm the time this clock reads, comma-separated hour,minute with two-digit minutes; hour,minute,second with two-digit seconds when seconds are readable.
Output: 2,11
